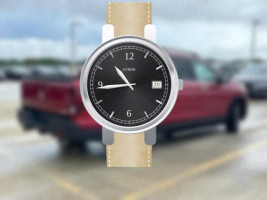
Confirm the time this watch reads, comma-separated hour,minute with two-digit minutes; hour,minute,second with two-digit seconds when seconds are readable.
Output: 10,44
